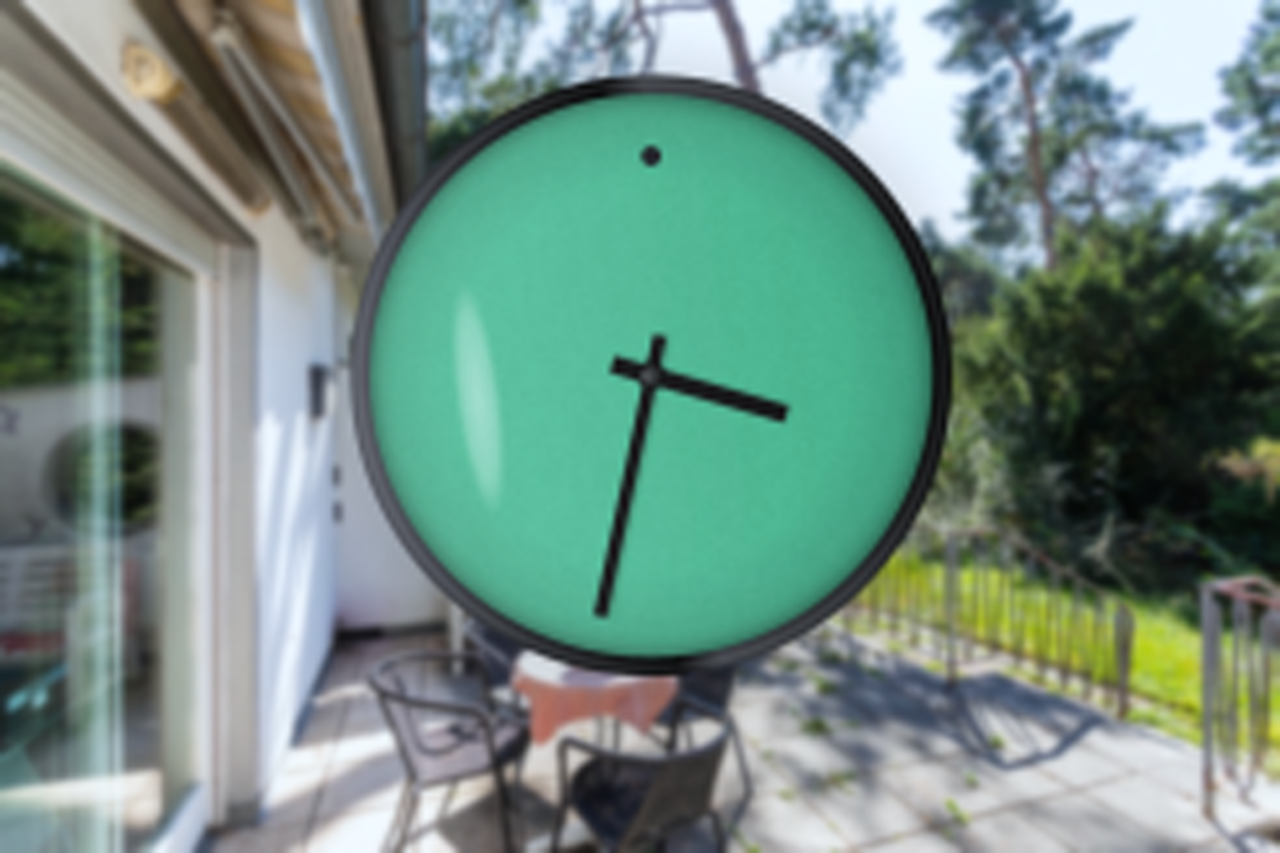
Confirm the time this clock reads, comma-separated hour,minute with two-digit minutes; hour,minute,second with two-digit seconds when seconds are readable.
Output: 3,32
